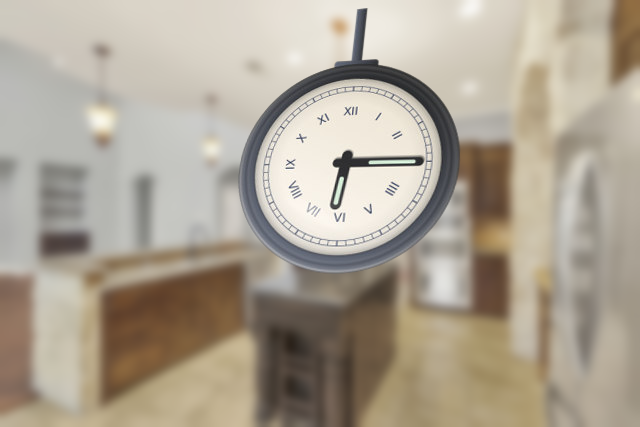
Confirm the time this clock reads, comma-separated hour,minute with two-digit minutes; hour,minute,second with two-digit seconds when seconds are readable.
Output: 6,15
